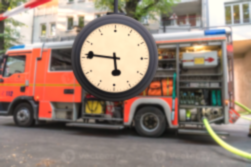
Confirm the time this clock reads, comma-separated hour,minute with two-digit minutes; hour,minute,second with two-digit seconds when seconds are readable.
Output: 5,46
